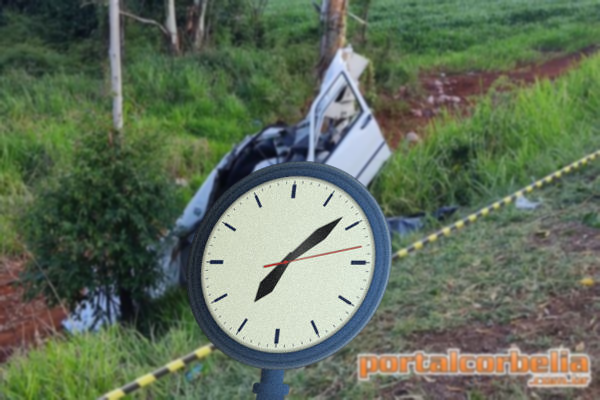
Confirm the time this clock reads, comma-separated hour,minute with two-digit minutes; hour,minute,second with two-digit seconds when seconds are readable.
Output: 7,08,13
